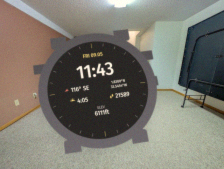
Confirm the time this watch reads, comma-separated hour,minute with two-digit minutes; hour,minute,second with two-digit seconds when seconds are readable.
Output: 11,43
